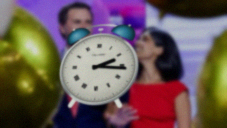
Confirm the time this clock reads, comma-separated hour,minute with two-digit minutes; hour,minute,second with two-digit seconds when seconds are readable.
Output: 2,16
